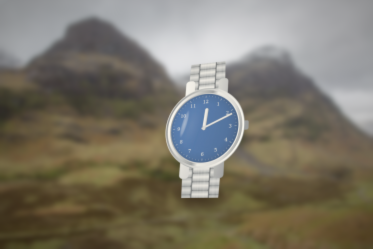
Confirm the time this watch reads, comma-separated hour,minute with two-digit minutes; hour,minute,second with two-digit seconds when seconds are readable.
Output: 12,11
